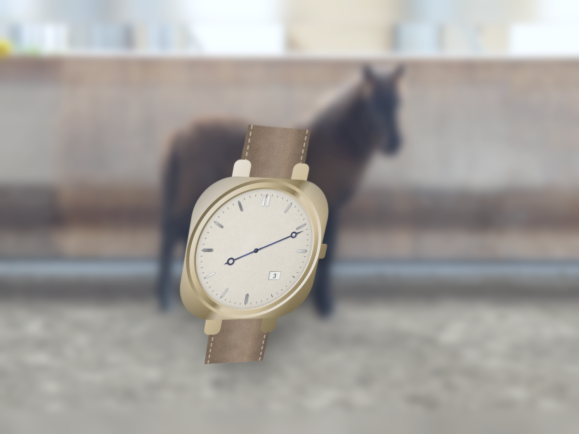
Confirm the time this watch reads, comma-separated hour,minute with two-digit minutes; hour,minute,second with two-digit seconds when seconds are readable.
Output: 8,11
